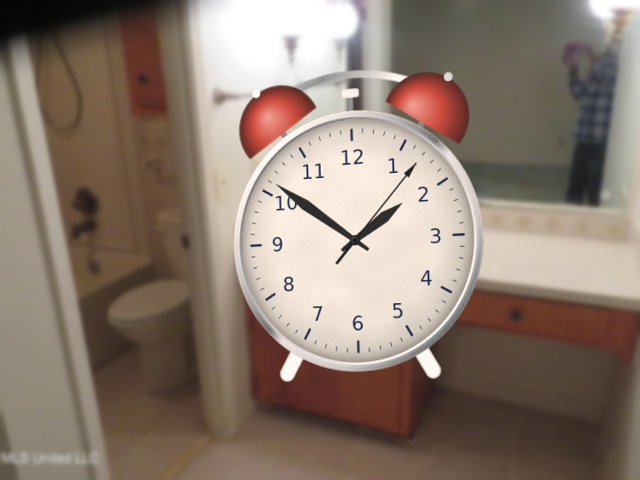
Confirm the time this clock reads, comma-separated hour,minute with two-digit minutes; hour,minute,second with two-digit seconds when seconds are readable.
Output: 1,51,07
